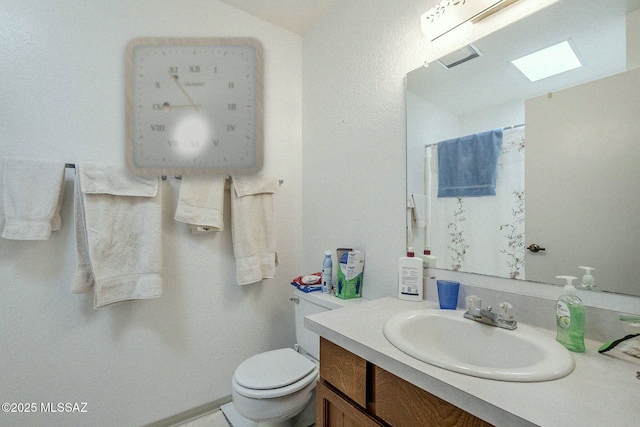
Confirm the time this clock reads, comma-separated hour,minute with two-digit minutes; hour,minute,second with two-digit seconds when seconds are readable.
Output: 8,54
